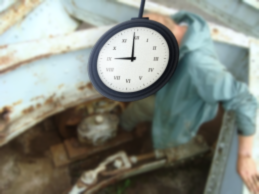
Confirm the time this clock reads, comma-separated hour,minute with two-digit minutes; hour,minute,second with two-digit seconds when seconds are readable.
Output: 8,59
